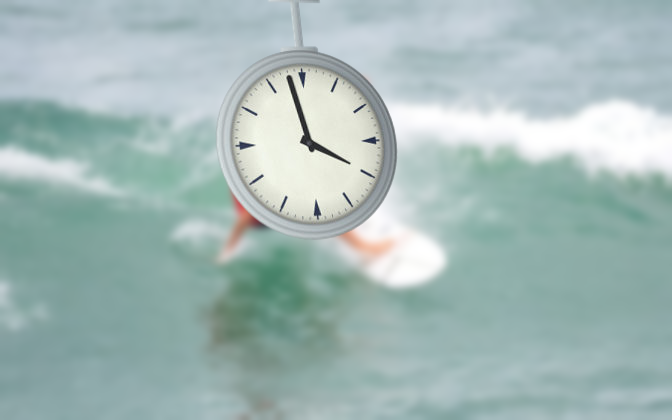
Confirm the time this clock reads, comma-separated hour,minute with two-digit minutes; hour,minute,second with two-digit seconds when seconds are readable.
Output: 3,58
